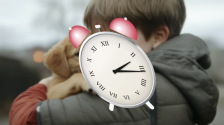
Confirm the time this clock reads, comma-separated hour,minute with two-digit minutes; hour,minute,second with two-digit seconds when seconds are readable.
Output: 2,16
